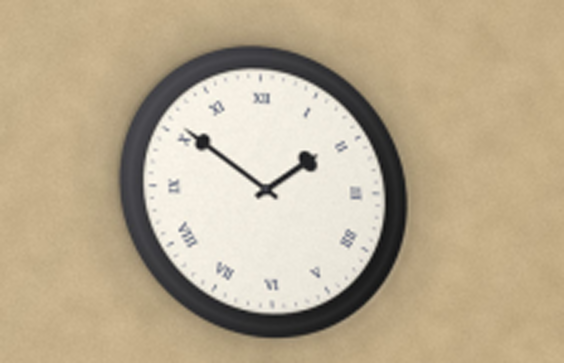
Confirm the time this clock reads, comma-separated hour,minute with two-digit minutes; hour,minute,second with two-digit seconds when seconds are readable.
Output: 1,51
